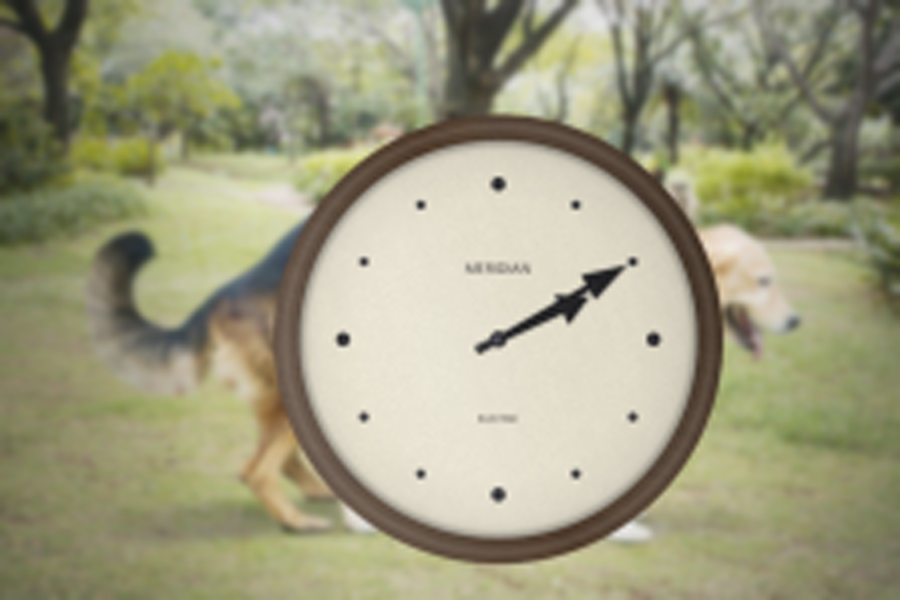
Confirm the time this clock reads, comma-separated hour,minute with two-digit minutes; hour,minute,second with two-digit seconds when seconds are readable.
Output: 2,10
